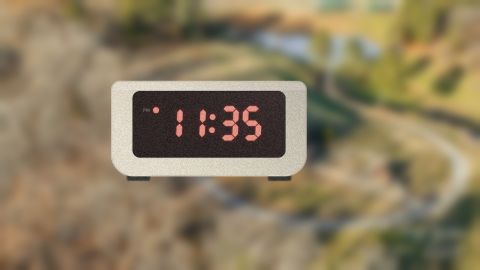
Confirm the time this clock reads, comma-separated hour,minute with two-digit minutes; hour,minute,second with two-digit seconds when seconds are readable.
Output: 11,35
